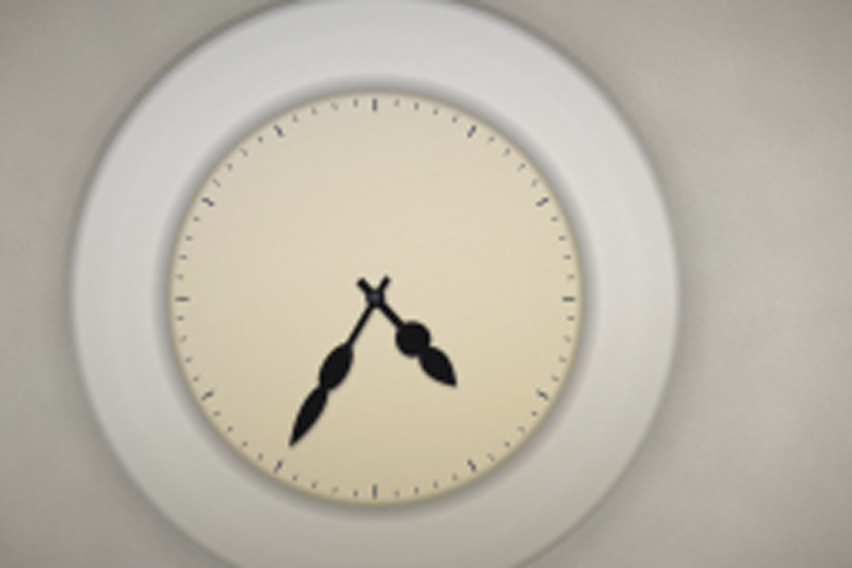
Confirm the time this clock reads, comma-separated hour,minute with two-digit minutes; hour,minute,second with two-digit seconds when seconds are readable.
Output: 4,35
